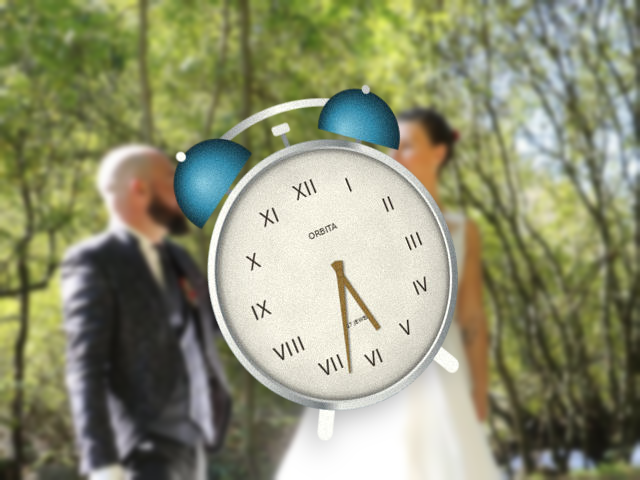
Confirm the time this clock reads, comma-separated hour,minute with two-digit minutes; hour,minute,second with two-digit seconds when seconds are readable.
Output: 5,33
